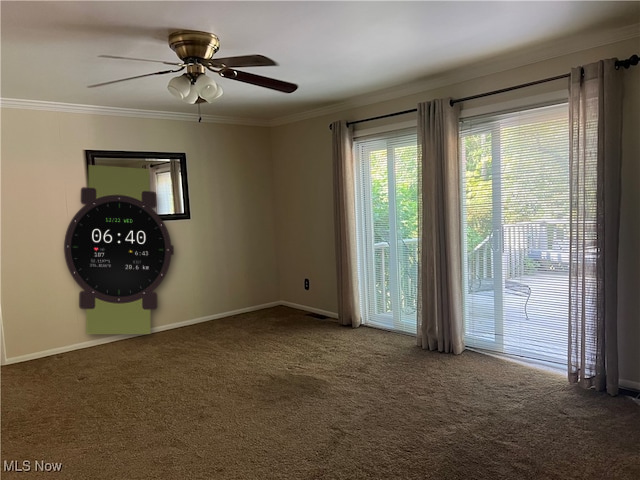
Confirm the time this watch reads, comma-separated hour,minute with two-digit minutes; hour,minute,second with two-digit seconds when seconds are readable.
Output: 6,40
